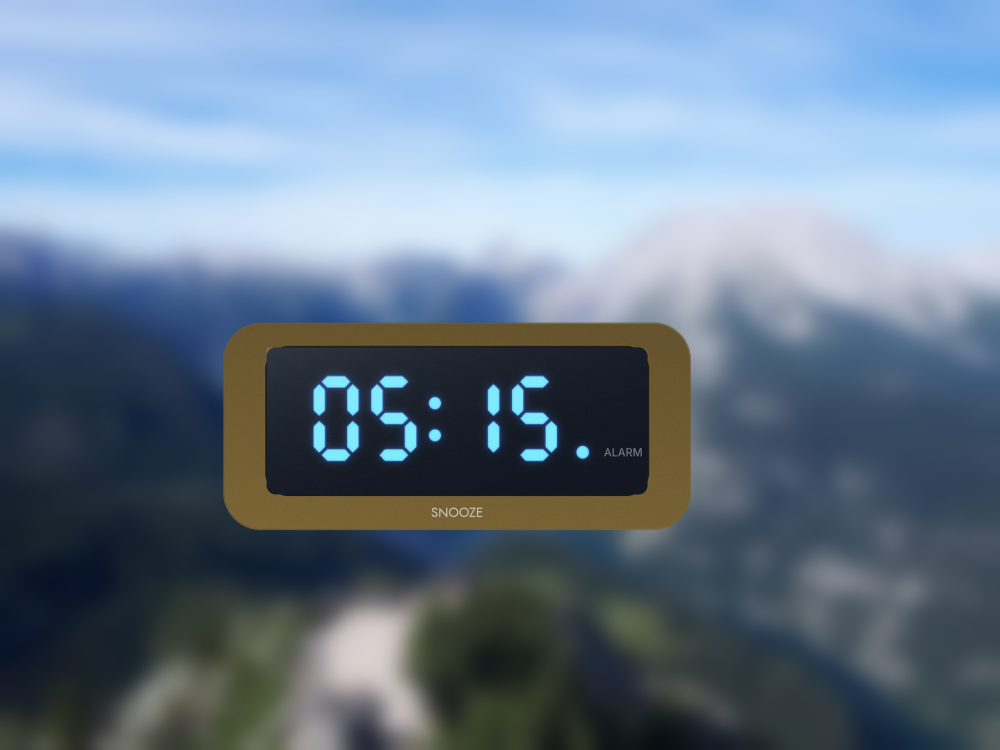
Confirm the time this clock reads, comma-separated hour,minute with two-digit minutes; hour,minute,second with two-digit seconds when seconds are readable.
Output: 5,15
